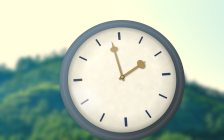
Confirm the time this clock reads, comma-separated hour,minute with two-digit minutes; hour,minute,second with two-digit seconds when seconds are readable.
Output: 1,58
